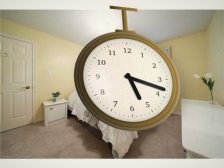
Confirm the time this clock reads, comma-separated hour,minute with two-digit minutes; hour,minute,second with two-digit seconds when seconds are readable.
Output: 5,18
